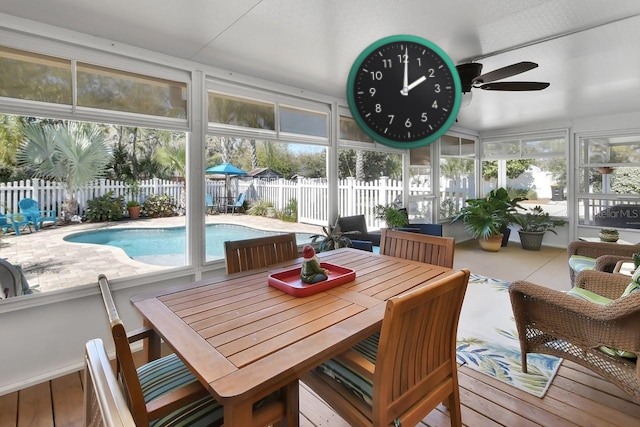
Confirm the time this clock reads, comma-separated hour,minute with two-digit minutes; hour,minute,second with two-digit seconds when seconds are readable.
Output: 2,01
